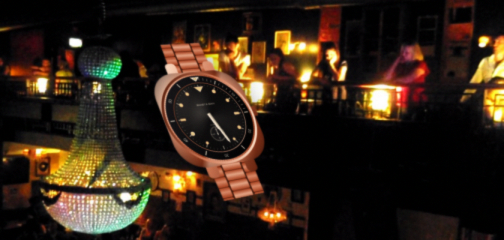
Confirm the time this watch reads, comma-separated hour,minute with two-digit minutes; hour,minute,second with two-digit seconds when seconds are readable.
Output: 5,27
